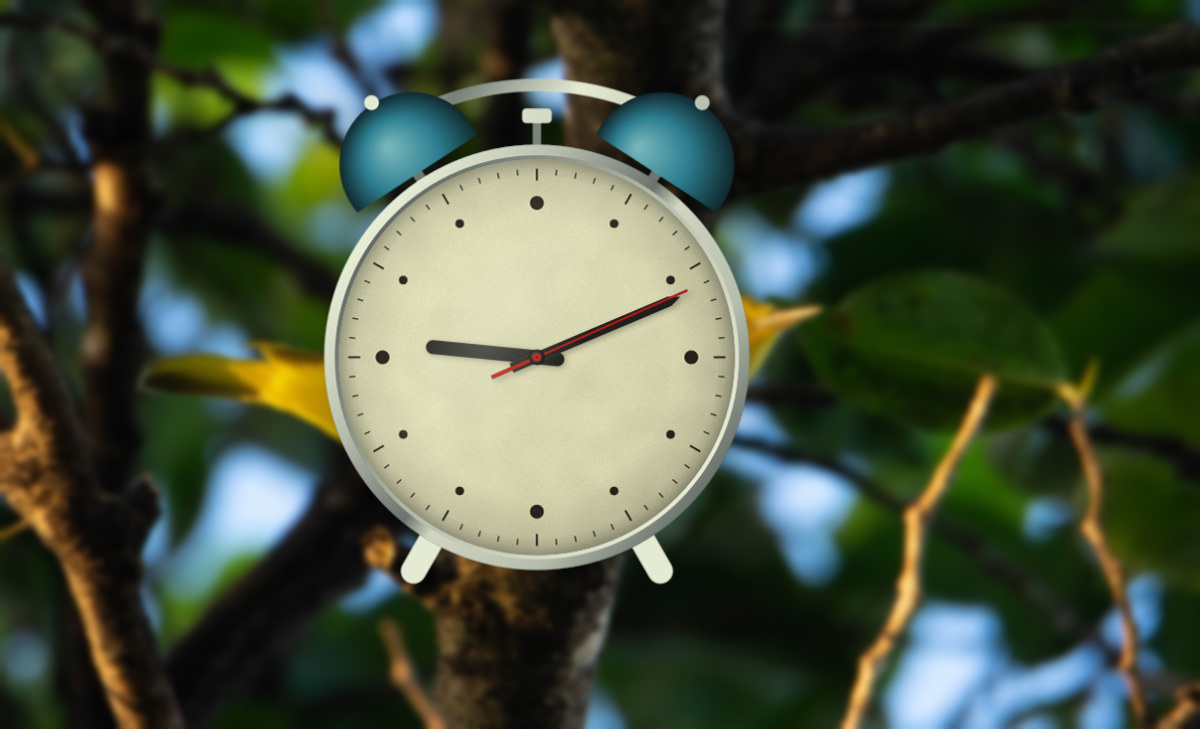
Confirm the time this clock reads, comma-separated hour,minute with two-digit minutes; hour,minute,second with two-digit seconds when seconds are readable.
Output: 9,11,11
